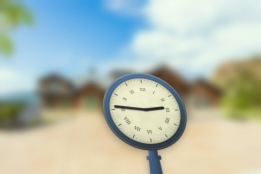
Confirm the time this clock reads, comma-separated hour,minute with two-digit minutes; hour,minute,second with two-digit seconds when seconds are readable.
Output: 2,46
